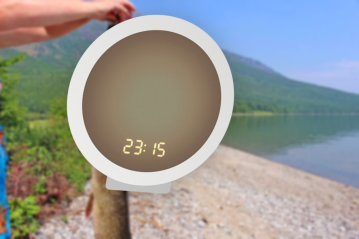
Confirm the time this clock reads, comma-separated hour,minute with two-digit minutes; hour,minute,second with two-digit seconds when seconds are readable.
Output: 23,15
